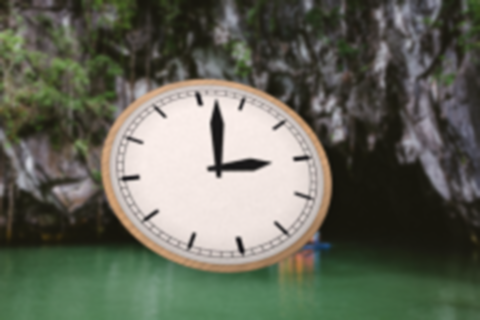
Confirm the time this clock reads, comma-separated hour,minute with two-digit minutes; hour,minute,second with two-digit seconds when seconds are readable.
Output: 3,02
